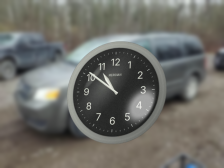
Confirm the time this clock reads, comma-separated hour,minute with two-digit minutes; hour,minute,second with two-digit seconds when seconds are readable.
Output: 10,51
